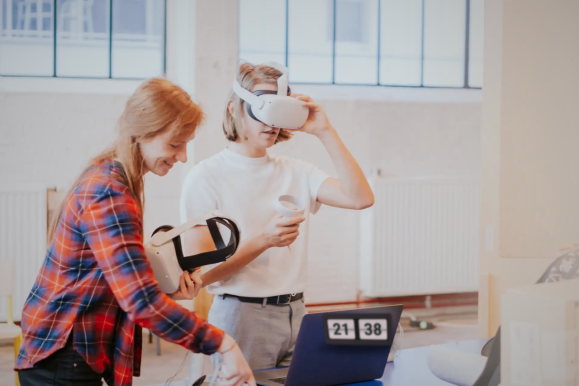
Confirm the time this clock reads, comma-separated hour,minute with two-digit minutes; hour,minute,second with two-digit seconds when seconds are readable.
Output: 21,38
